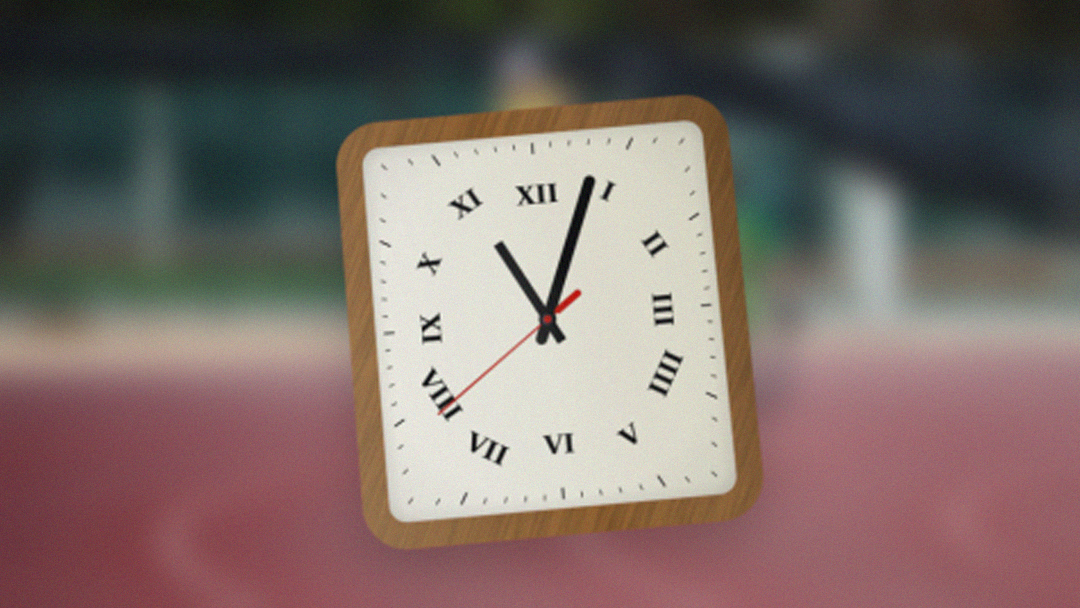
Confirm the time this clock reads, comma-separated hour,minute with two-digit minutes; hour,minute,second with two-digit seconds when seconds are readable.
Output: 11,03,39
